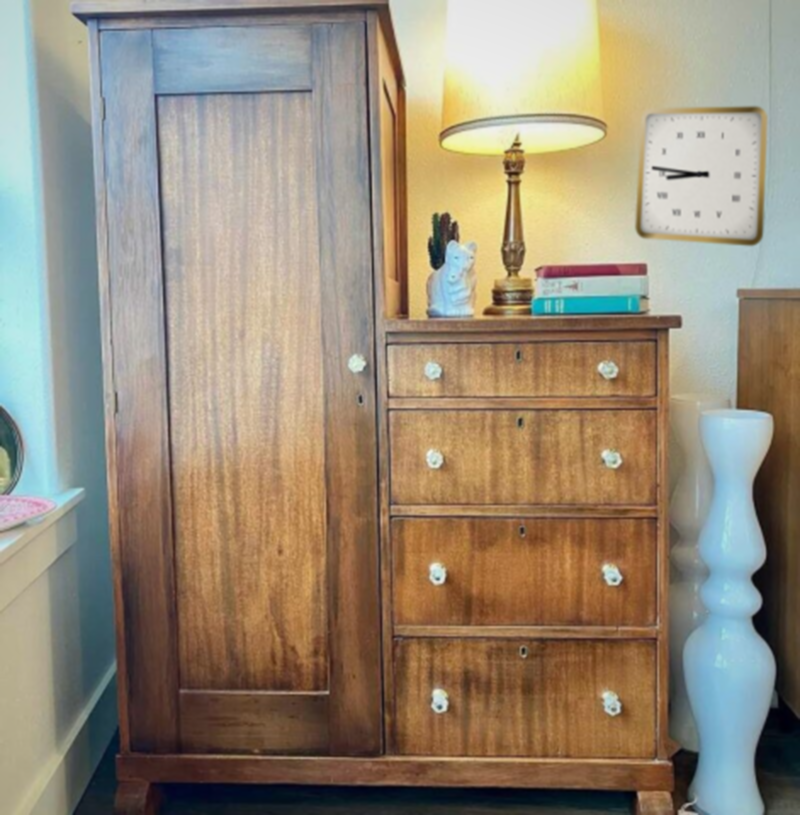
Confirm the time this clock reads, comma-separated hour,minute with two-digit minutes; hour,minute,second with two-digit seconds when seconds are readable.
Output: 8,46
